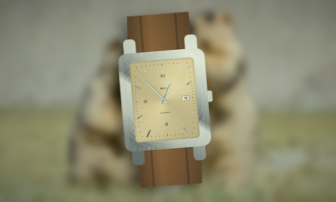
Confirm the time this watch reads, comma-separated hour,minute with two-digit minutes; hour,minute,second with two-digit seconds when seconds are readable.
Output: 12,53
